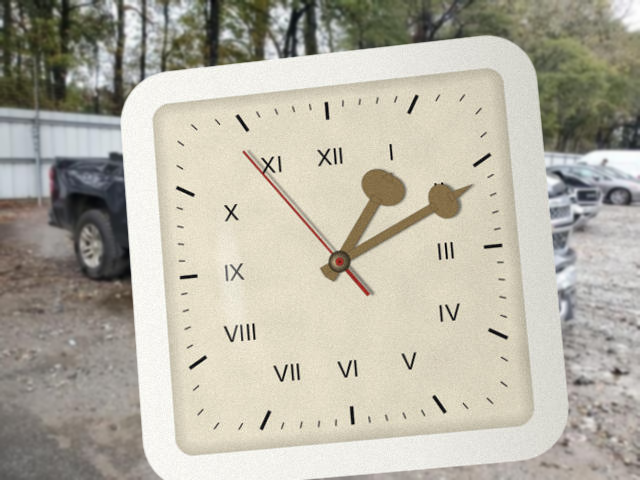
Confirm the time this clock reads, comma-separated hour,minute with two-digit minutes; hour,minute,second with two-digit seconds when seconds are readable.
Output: 1,10,54
